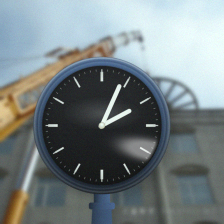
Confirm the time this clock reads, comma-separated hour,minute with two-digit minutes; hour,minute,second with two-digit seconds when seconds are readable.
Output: 2,04
